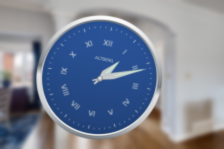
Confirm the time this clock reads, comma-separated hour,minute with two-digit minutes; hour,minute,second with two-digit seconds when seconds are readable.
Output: 1,11
